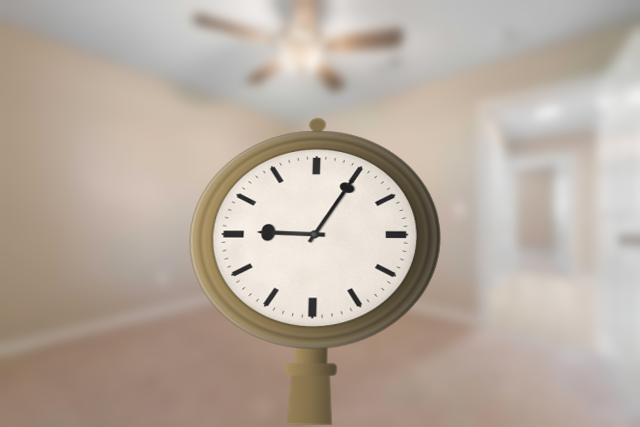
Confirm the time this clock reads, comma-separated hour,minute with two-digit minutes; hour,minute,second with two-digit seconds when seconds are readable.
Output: 9,05
